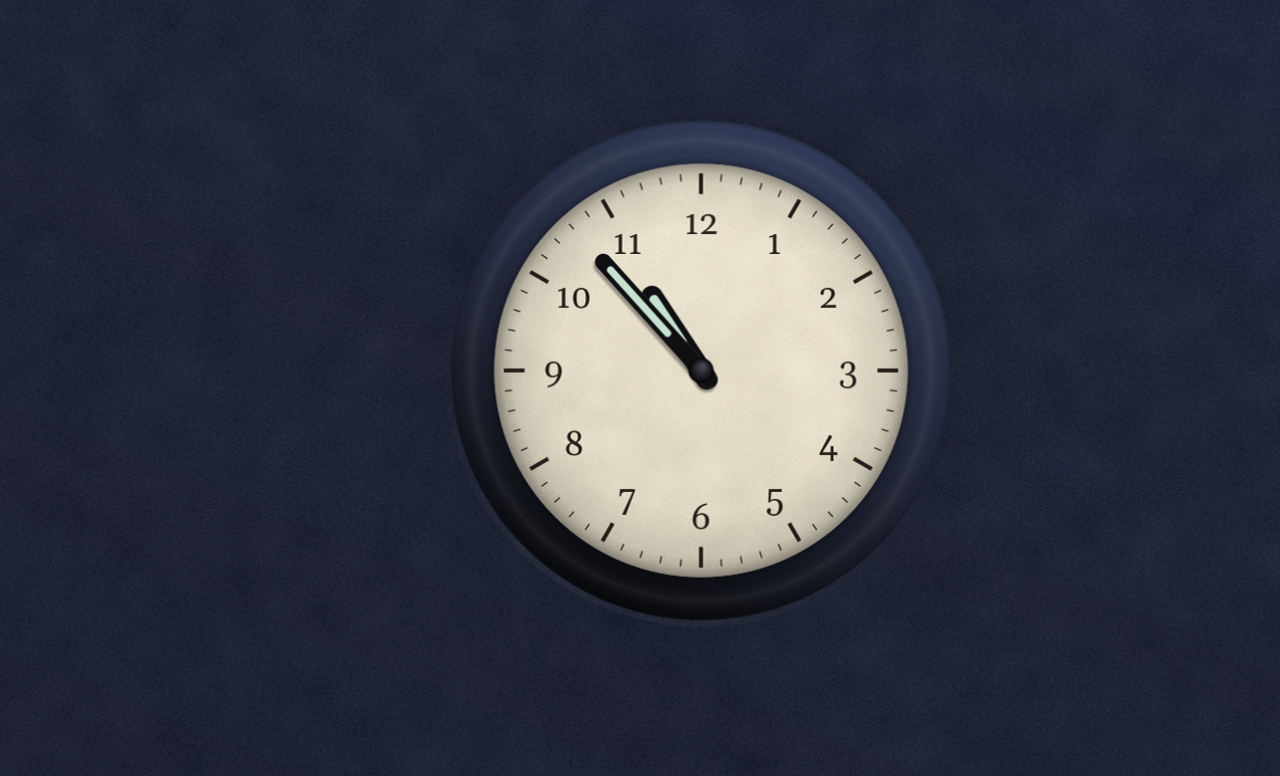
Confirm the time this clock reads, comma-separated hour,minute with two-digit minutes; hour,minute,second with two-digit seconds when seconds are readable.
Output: 10,53
